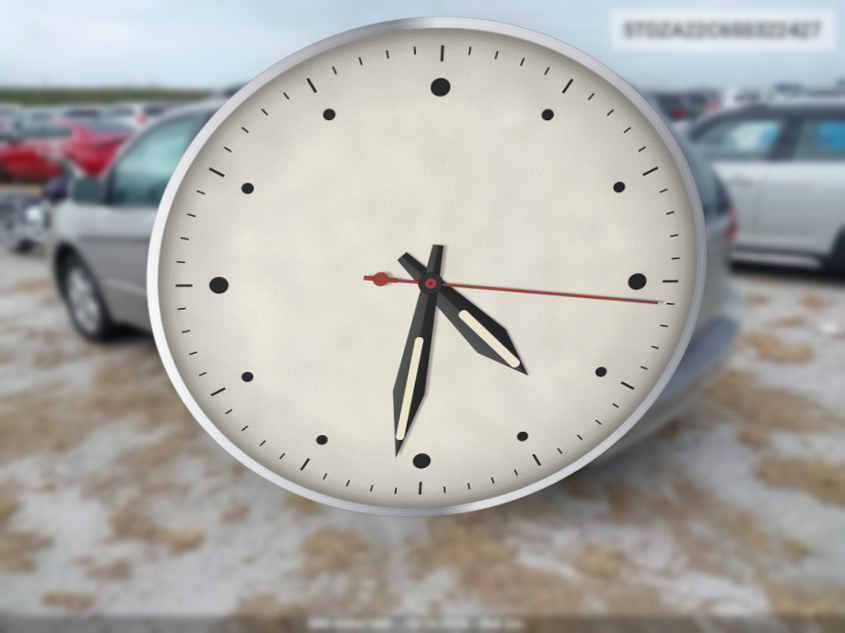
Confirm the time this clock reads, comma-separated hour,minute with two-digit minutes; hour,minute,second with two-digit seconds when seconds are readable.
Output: 4,31,16
